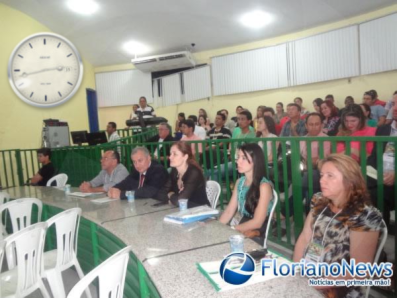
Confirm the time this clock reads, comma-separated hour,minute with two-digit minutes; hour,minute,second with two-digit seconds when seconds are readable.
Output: 2,43
